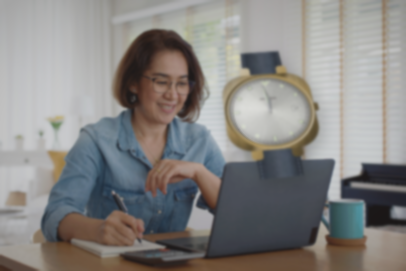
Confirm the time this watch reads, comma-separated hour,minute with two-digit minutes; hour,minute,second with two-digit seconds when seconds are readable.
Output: 11,59
